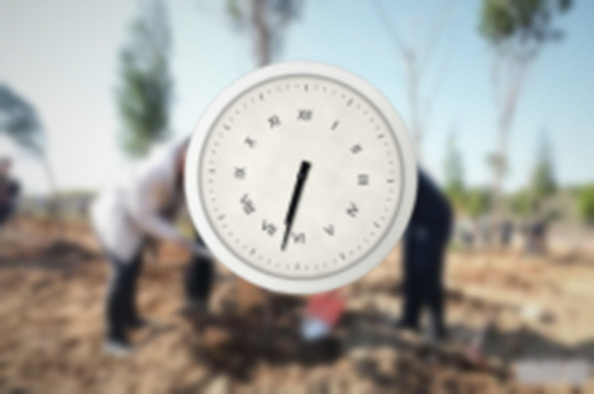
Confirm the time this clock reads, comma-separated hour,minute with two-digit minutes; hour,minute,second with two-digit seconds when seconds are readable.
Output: 6,32
